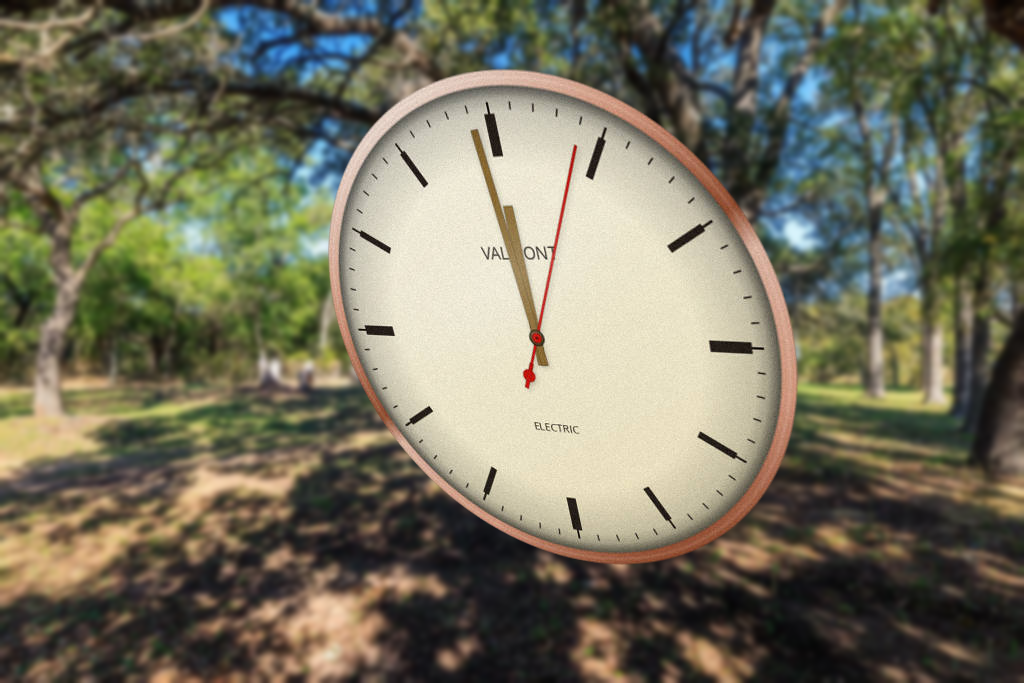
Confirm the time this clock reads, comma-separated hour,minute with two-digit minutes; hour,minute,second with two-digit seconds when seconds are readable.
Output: 11,59,04
